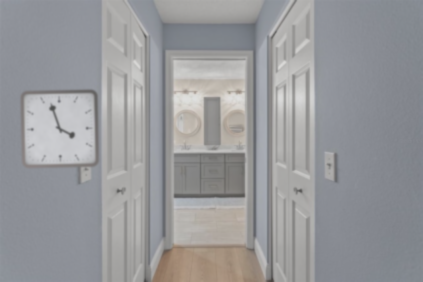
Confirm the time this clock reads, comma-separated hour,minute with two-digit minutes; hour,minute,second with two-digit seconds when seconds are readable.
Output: 3,57
